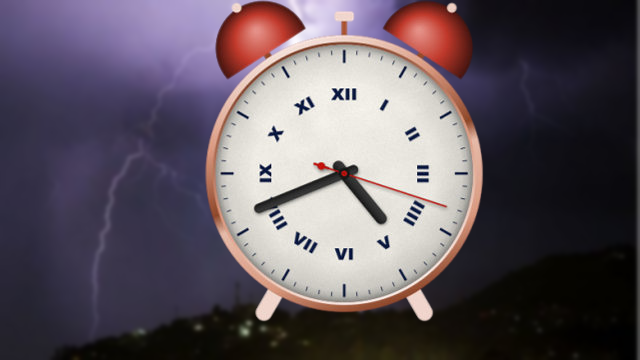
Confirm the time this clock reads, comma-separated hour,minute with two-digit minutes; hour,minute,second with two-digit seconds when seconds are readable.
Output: 4,41,18
